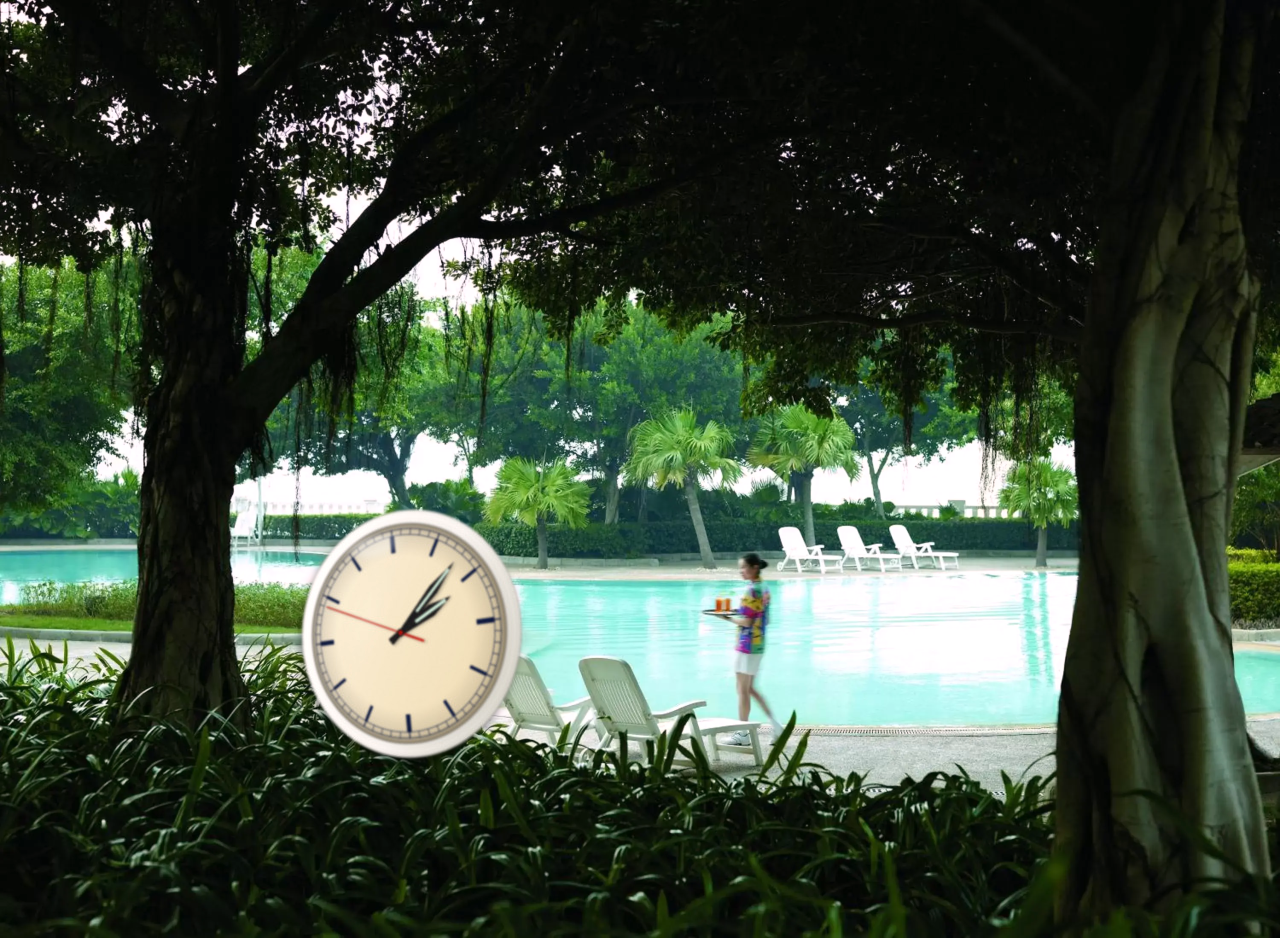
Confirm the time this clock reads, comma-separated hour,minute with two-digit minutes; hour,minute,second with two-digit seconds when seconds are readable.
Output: 2,07,49
